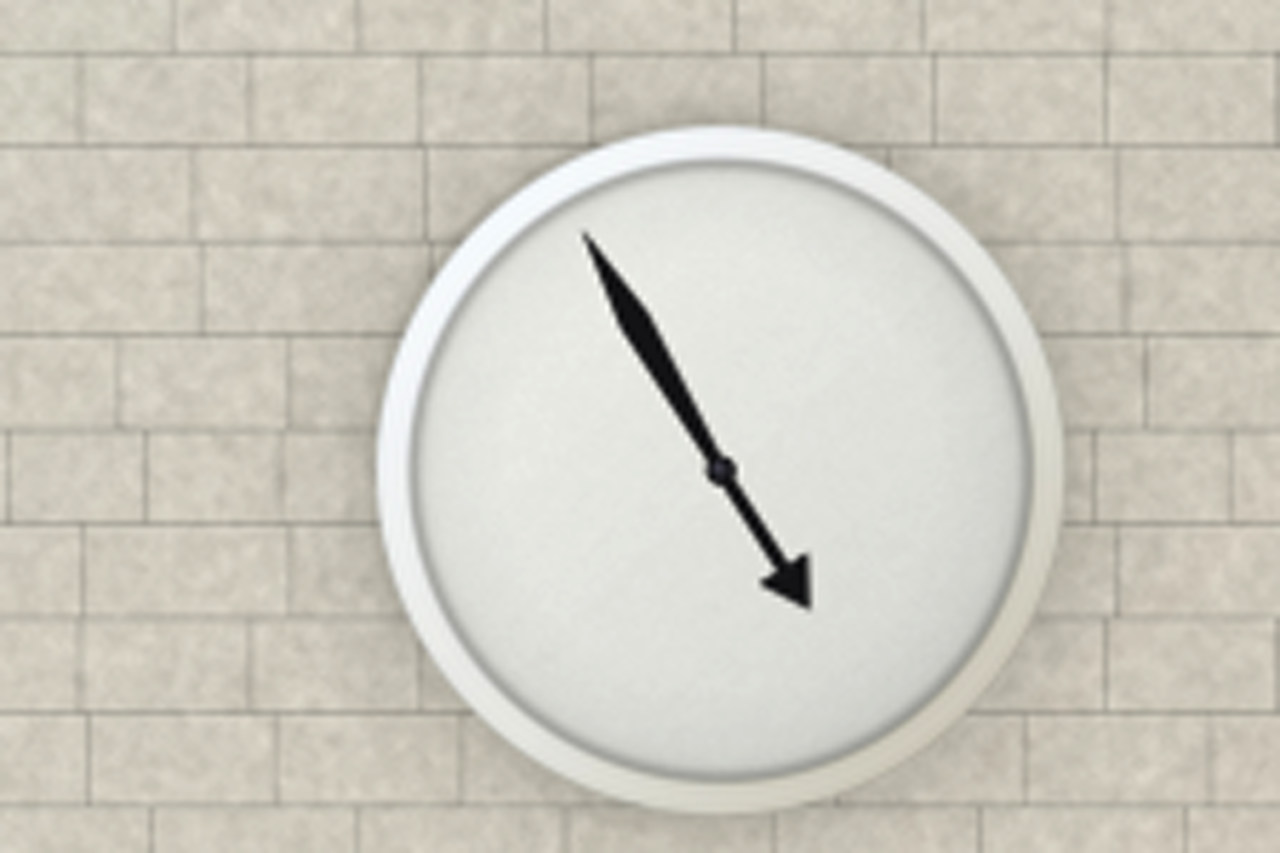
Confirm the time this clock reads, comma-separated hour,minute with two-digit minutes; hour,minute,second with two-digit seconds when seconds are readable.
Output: 4,55
